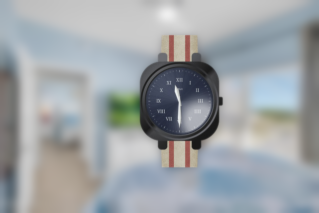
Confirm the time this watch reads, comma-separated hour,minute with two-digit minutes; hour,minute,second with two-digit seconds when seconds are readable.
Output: 11,30
